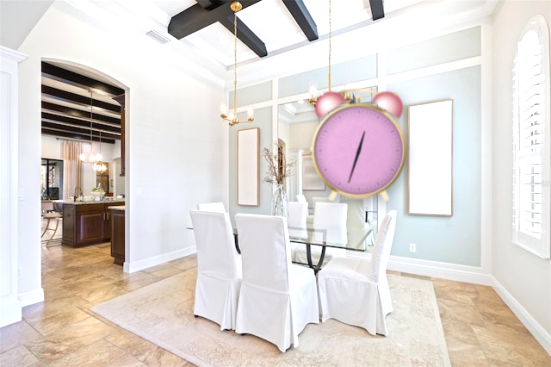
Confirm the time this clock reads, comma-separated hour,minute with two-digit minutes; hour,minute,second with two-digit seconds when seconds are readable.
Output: 12,33
